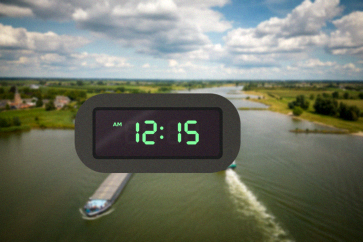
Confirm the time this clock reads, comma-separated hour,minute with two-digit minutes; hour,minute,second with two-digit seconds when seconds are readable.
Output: 12,15
